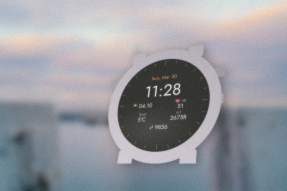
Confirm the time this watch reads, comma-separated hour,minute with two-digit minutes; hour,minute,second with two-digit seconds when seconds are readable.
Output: 11,28
